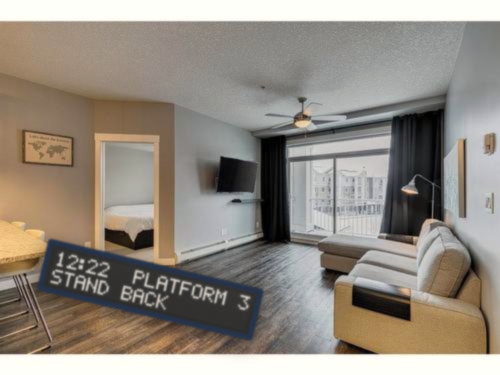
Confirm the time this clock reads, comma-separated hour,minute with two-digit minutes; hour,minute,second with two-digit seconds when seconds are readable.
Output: 12,22
